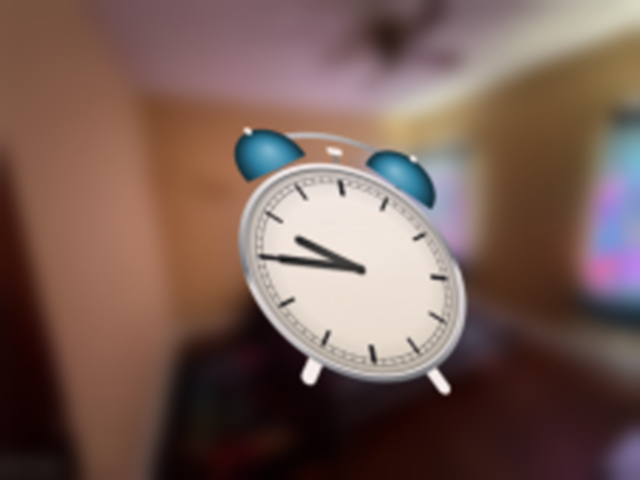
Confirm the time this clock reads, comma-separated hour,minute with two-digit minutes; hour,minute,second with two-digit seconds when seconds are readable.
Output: 9,45
